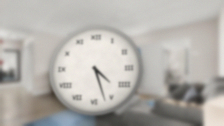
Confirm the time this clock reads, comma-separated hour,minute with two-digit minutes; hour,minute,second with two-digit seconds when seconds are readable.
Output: 4,27
